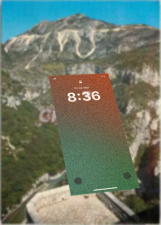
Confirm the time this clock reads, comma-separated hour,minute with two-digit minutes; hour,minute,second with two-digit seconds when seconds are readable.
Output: 8,36
